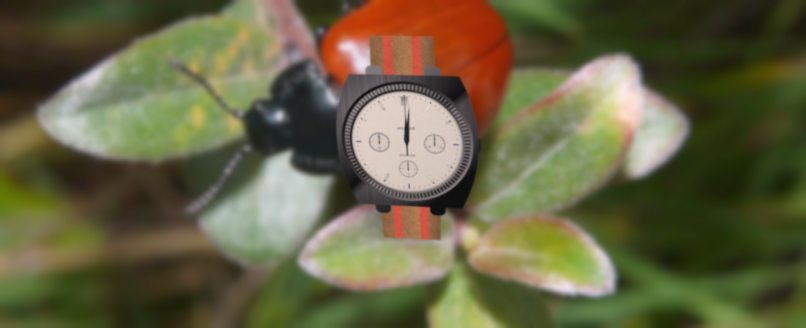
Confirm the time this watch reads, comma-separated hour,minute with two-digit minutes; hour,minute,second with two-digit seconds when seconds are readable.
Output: 12,01
